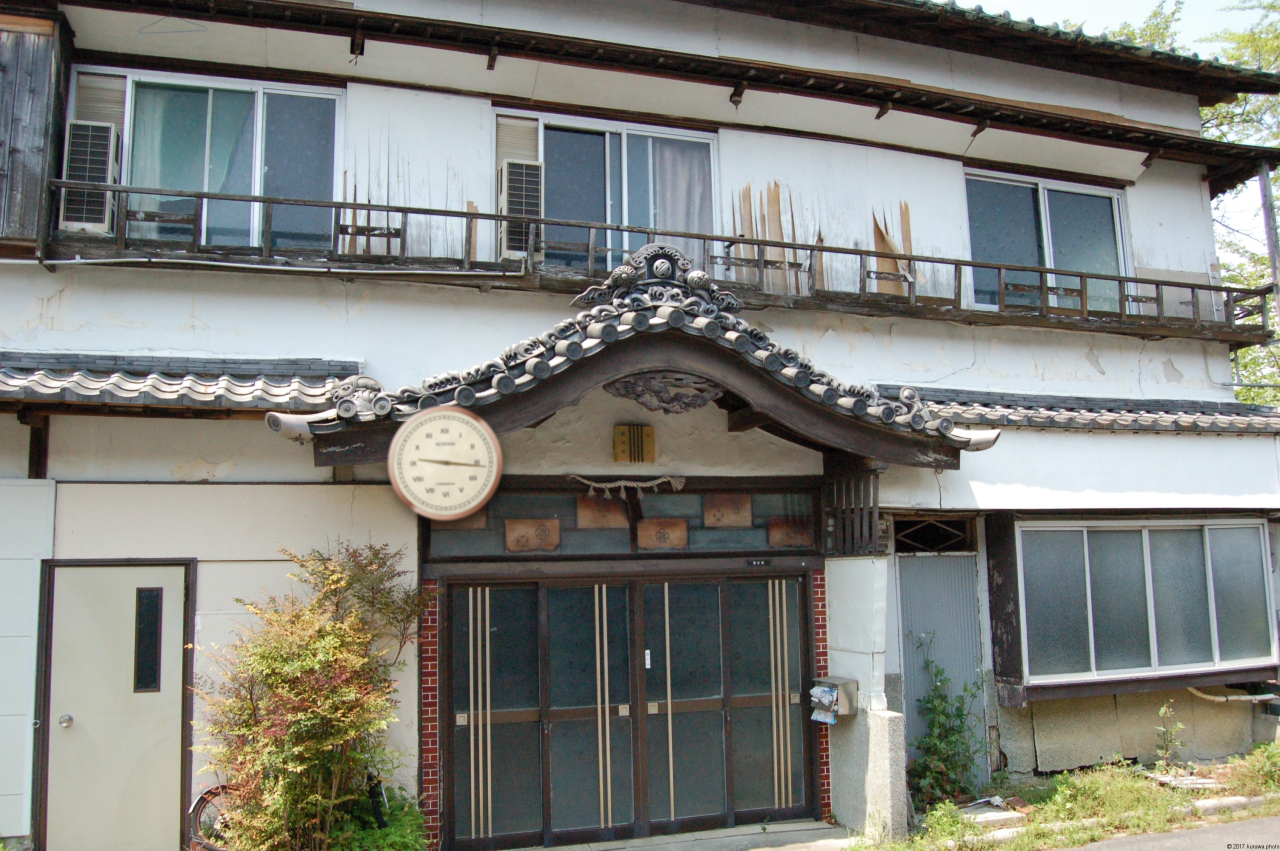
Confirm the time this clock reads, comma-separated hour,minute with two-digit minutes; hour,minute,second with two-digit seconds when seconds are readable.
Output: 9,16
